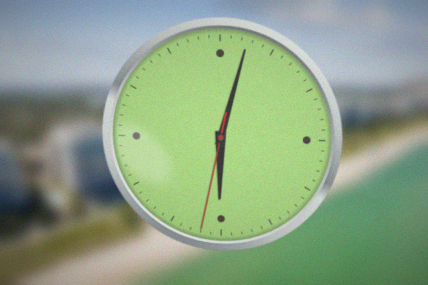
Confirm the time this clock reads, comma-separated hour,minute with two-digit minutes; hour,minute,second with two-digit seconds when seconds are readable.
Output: 6,02,32
